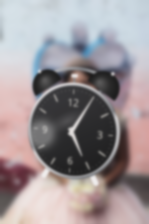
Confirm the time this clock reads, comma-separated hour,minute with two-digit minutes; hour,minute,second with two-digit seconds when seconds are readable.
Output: 5,05
